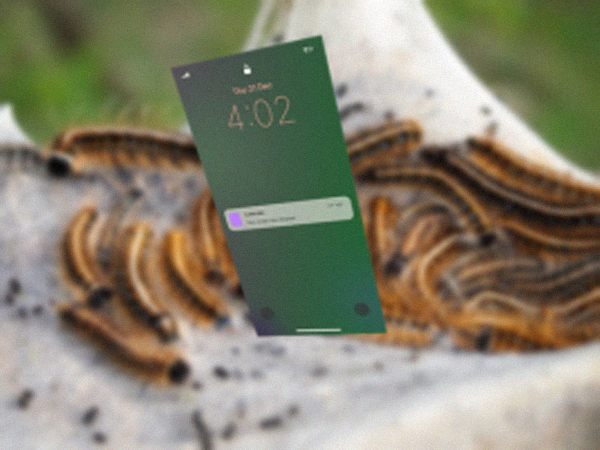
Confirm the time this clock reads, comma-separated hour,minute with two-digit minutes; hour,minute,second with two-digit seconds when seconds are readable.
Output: 4,02
